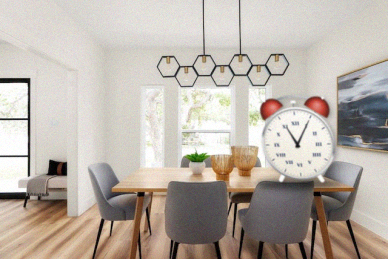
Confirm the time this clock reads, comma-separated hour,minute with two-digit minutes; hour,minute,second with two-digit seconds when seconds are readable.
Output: 11,05
